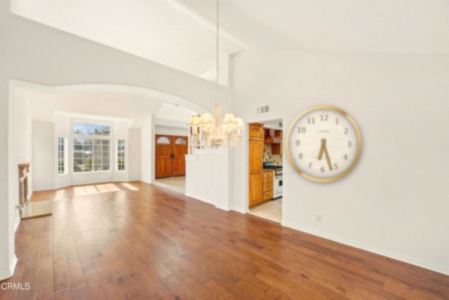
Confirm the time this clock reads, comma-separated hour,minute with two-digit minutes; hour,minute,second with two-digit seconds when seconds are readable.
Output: 6,27
